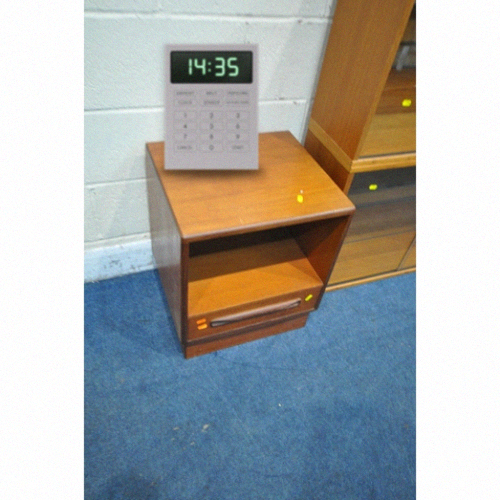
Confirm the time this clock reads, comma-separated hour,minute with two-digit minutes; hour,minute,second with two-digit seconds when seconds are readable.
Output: 14,35
